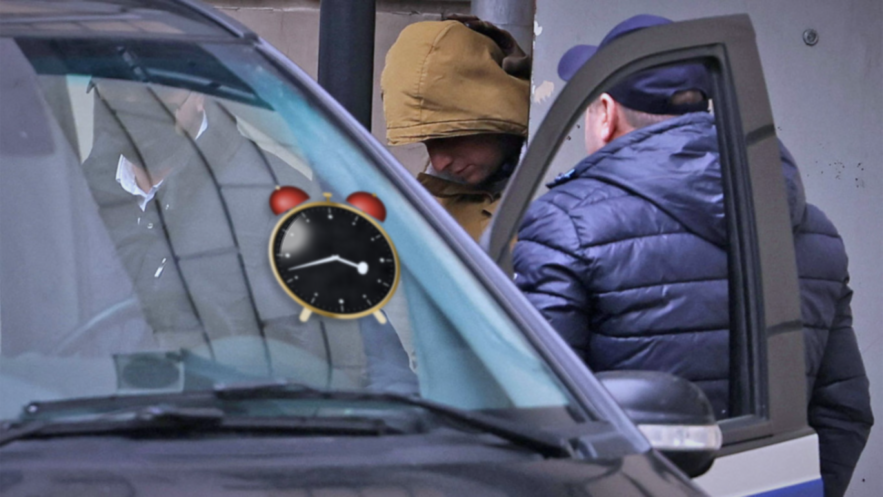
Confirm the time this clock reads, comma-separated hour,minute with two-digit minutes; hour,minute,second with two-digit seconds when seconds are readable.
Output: 3,42
